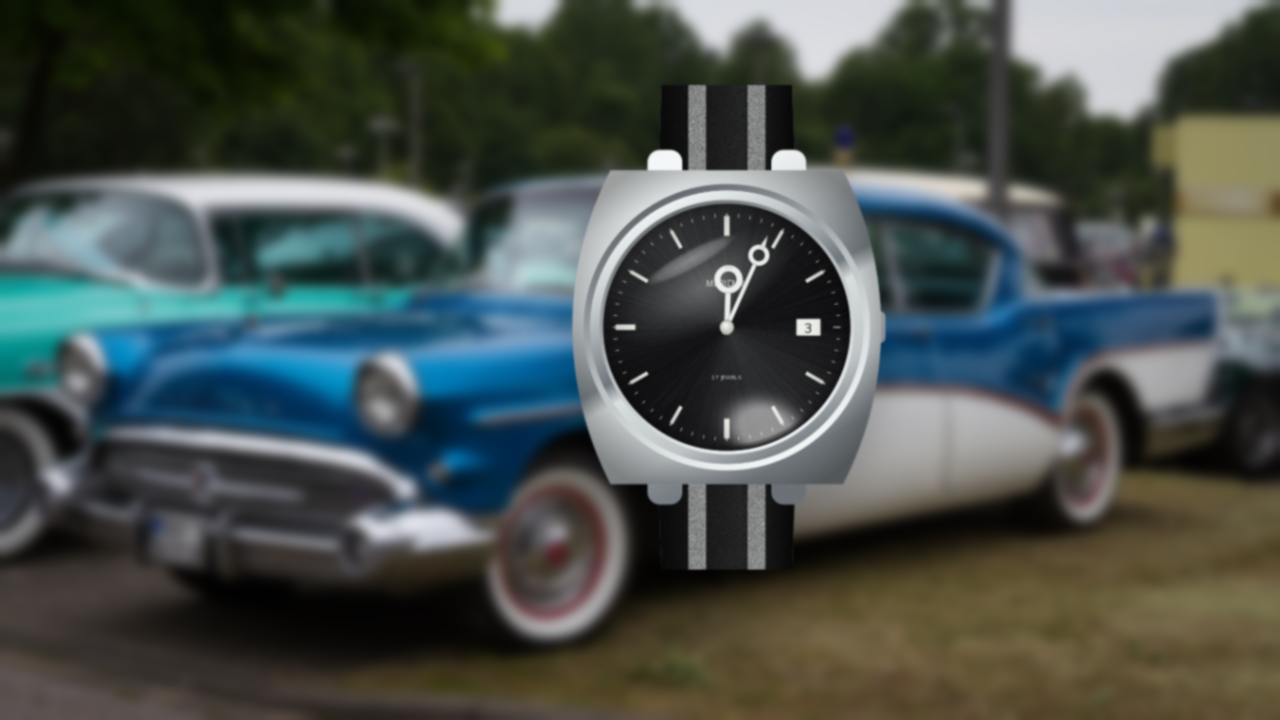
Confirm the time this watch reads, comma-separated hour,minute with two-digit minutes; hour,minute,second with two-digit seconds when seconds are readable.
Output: 12,04
